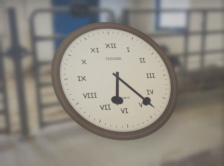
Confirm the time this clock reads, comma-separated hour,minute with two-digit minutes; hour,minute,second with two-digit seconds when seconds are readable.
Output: 6,23
